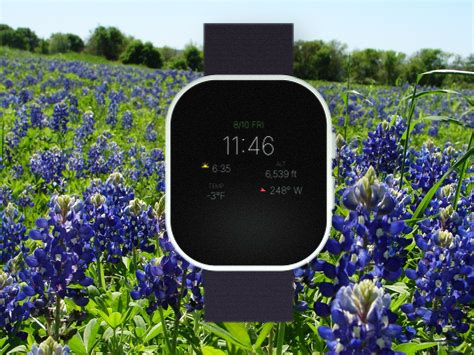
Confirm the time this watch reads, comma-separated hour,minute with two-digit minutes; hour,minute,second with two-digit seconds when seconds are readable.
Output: 11,46
